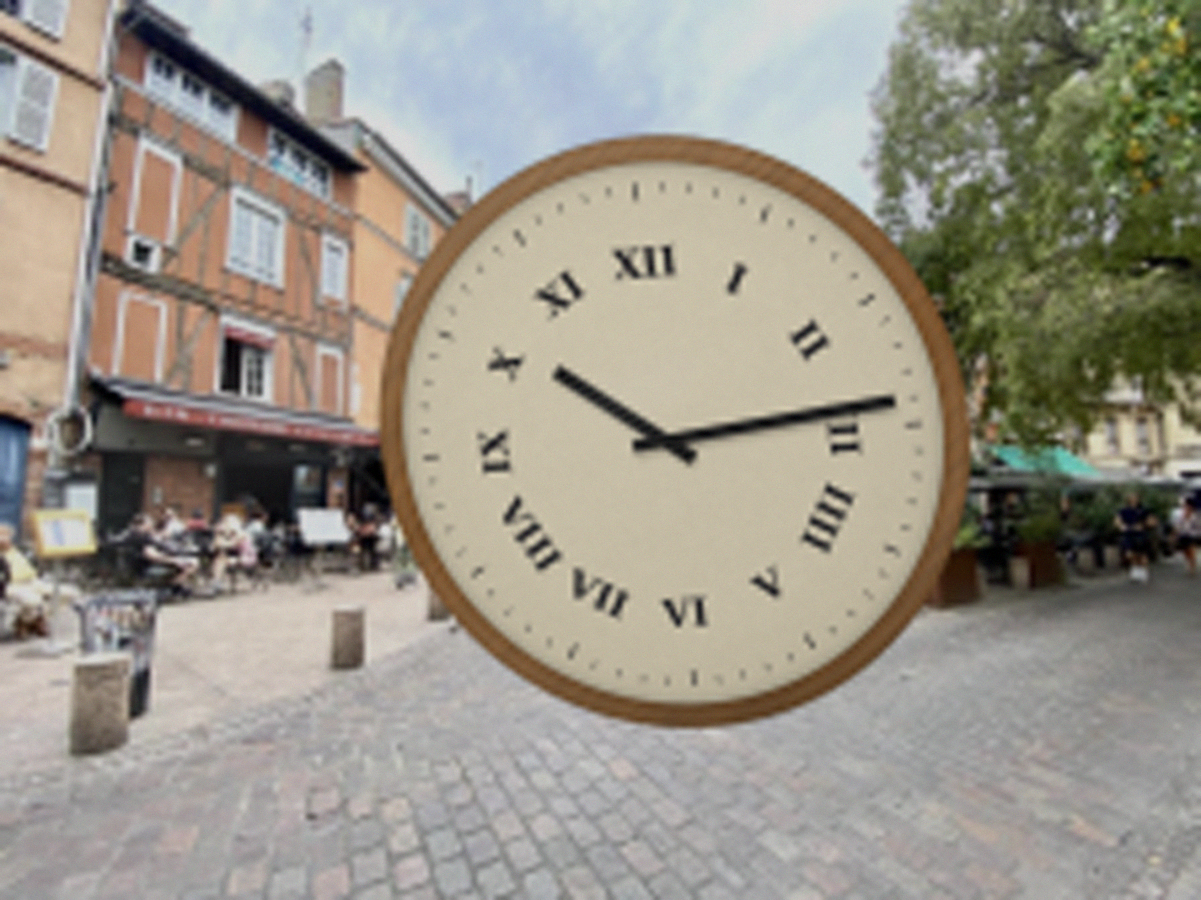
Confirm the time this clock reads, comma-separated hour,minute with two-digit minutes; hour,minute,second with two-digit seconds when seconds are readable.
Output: 10,14
